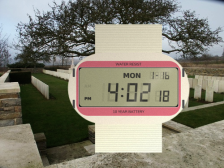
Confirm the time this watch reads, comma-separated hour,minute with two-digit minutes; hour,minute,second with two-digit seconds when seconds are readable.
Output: 4,02,18
